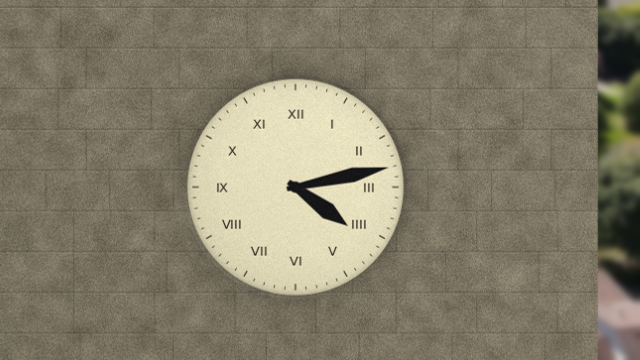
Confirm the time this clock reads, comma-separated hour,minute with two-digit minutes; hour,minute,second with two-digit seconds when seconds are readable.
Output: 4,13
